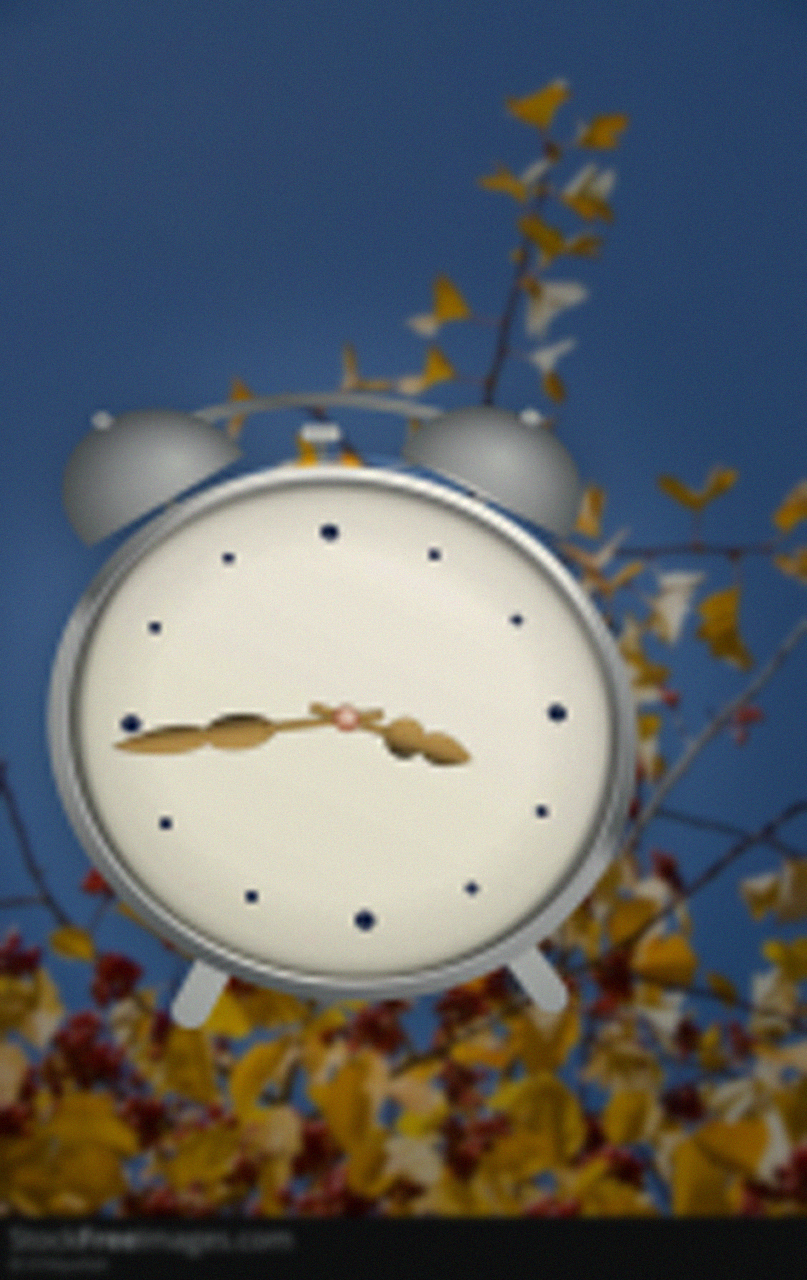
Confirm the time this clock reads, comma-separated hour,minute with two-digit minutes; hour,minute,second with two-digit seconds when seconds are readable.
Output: 3,44
